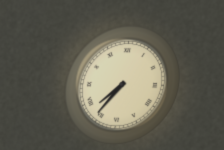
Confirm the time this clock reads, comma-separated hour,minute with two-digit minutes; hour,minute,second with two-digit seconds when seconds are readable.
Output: 7,36
